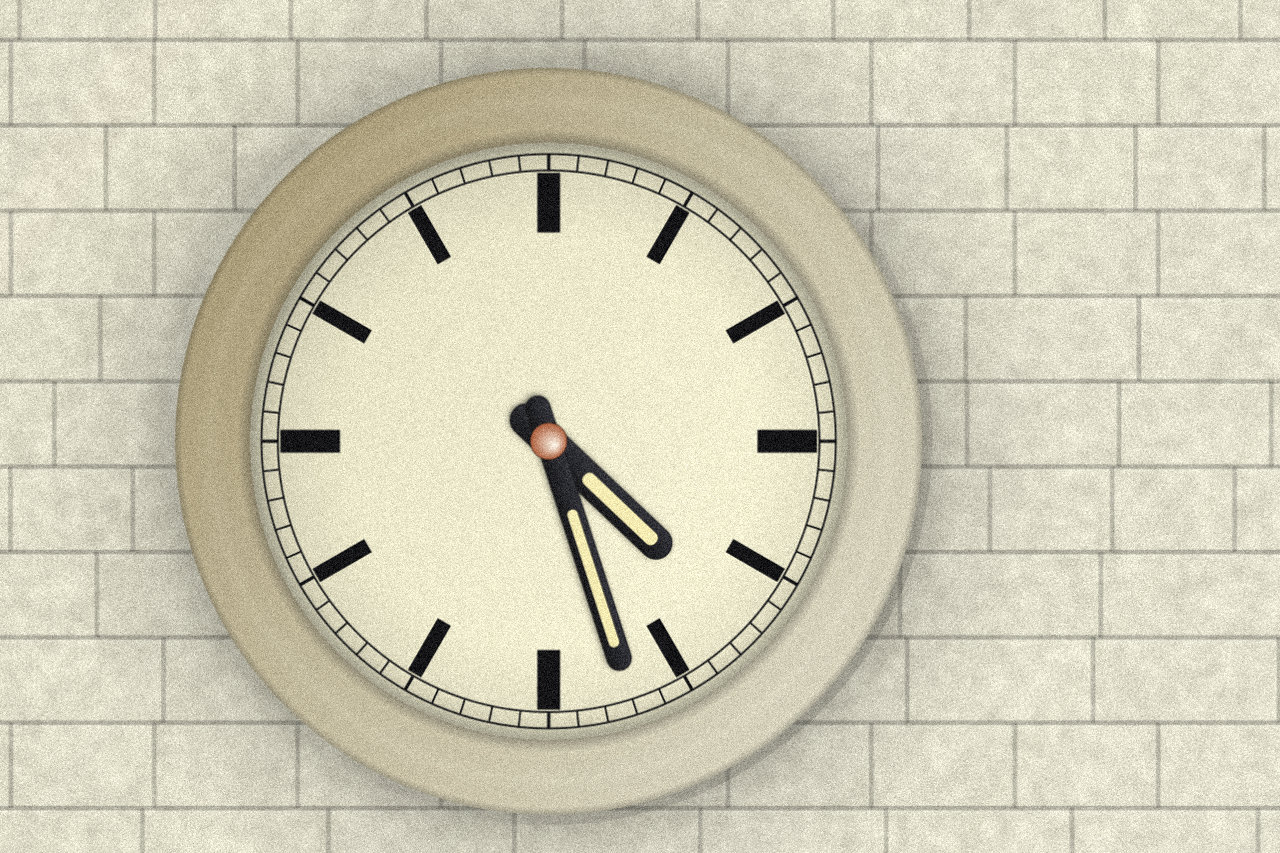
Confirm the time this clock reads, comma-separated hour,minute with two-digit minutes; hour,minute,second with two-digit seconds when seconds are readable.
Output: 4,27
